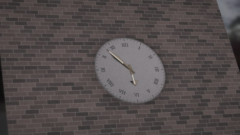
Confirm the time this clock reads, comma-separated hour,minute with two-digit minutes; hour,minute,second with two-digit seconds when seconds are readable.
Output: 5,53
